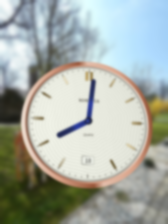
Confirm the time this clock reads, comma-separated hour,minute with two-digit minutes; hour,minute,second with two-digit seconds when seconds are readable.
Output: 8,01
